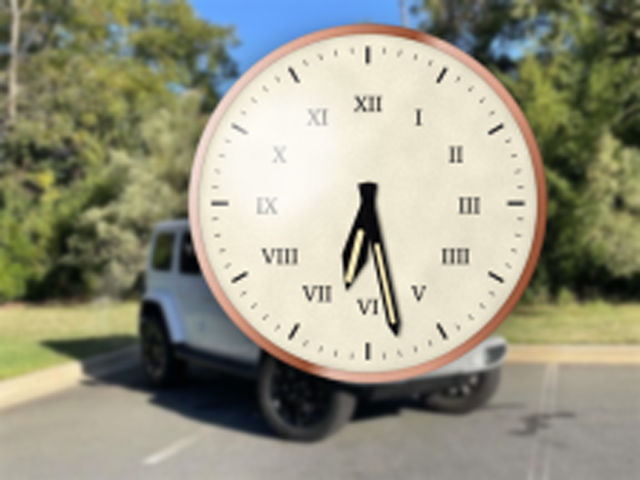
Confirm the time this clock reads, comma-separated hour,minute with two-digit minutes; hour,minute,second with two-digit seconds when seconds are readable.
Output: 6,28
